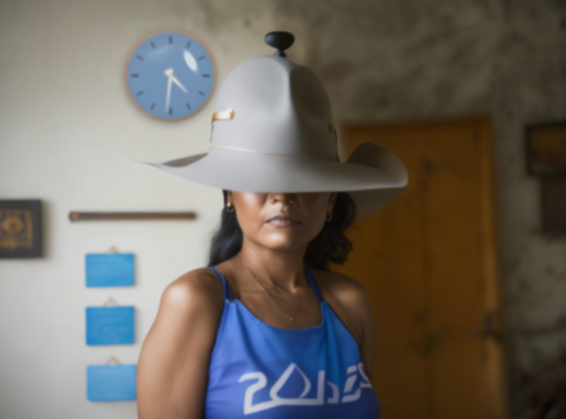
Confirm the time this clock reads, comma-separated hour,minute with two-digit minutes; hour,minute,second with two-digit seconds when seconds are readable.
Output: 4,31
